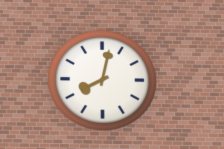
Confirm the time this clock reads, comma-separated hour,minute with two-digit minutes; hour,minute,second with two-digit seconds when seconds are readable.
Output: 8,02
